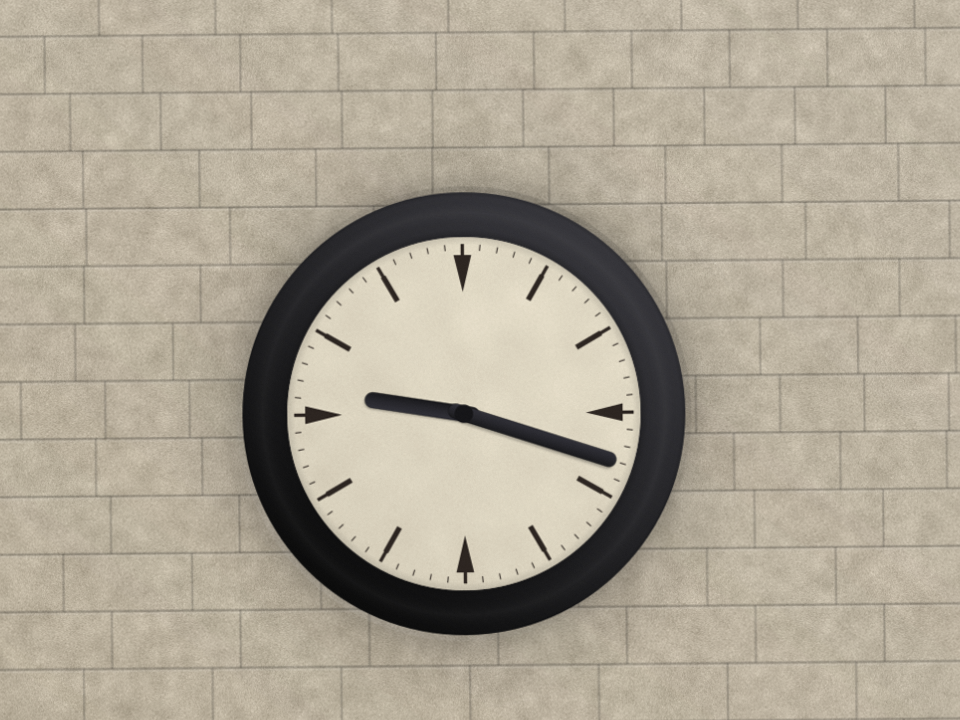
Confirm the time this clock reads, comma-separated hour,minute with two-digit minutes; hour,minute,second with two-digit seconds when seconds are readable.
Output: 9,18
